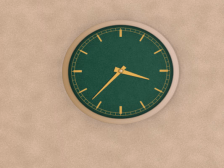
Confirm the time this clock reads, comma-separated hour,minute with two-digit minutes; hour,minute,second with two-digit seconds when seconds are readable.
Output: 3,37
